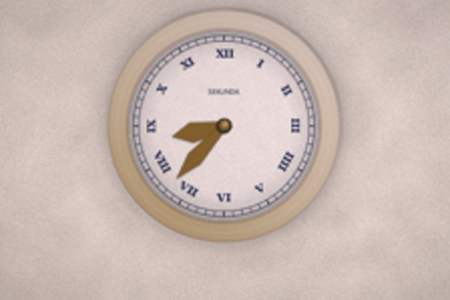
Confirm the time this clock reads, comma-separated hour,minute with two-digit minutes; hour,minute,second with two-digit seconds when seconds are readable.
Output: 8,37
